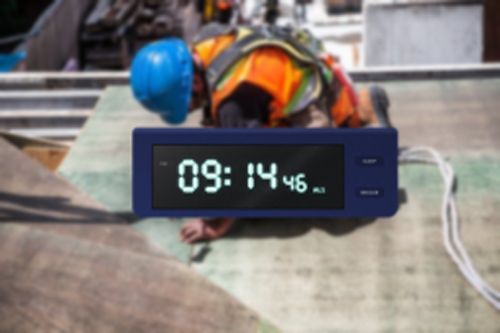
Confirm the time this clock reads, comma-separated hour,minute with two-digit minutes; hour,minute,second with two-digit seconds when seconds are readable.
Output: 9,14,46
